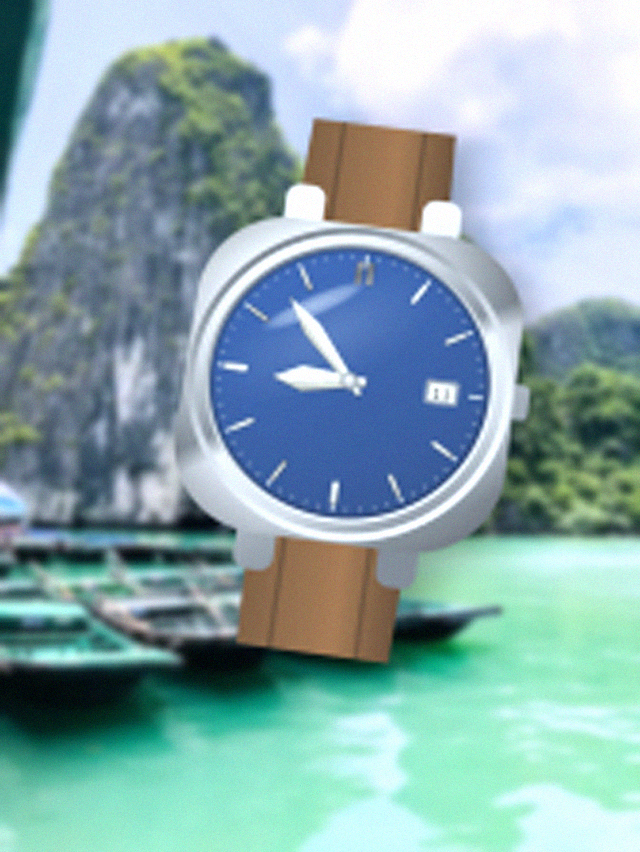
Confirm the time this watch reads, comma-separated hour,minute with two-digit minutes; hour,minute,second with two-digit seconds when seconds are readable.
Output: 8,53
